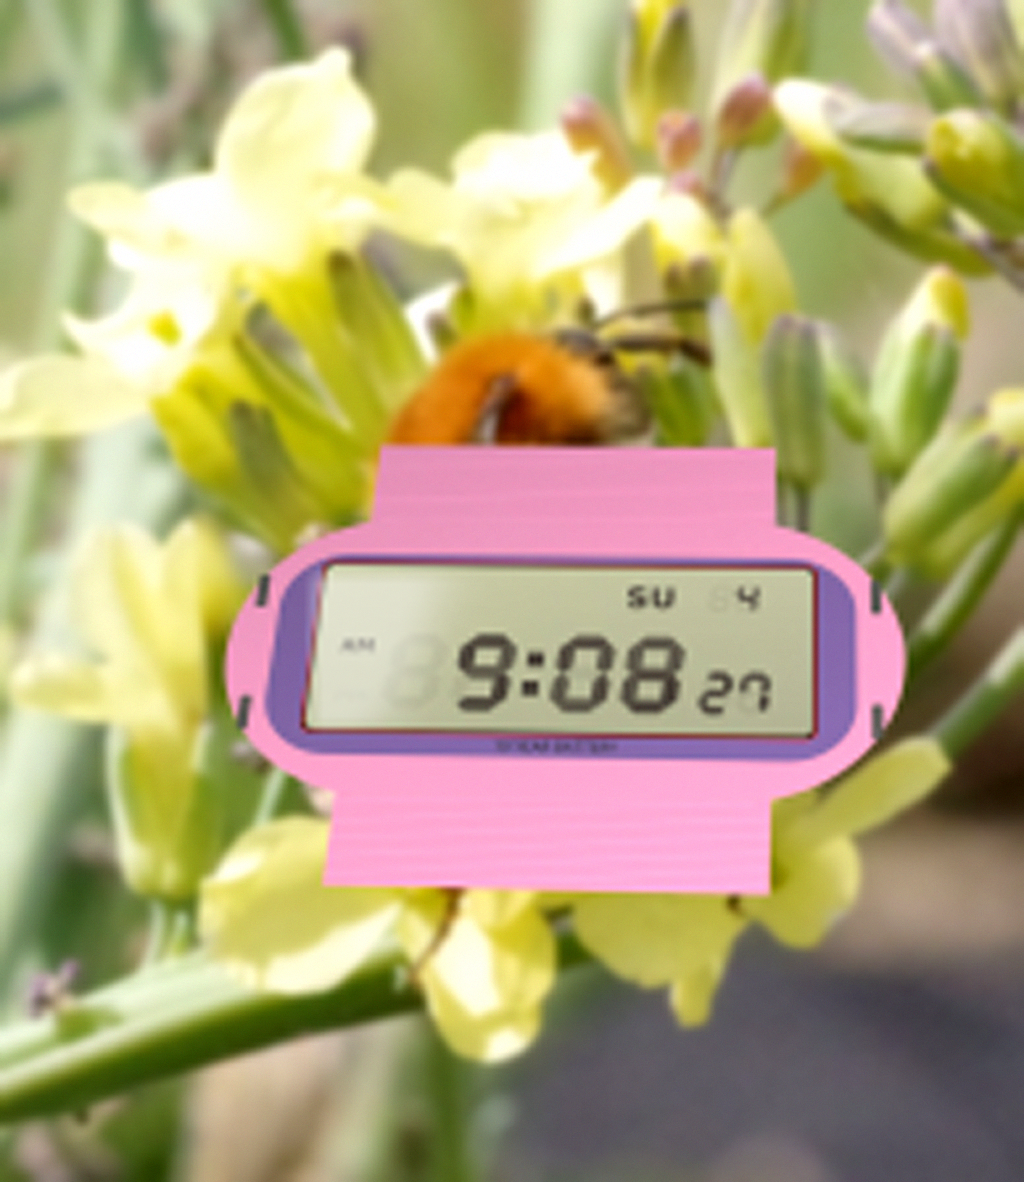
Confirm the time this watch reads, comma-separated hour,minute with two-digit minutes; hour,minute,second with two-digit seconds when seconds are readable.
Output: 9,08,27
